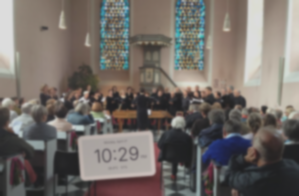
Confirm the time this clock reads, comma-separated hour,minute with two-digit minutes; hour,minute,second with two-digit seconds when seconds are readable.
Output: 10,29
